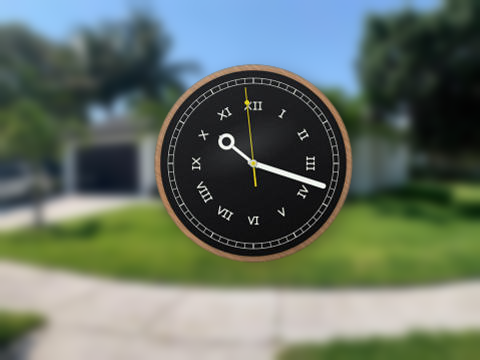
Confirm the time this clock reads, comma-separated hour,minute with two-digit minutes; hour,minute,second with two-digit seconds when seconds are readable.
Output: 10,17,59
